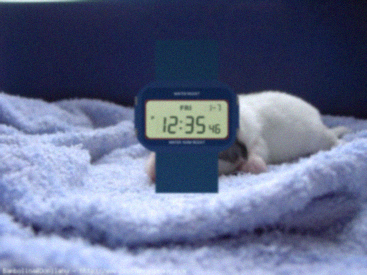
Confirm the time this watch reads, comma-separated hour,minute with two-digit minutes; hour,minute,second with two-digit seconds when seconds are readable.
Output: 12,35
